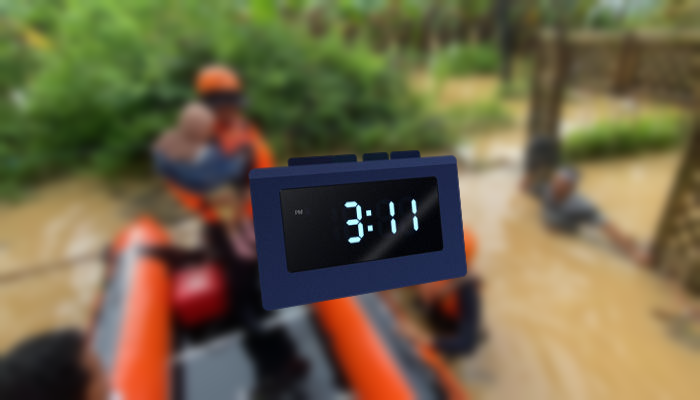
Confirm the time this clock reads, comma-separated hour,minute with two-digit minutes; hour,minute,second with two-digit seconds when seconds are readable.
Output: 3,11
